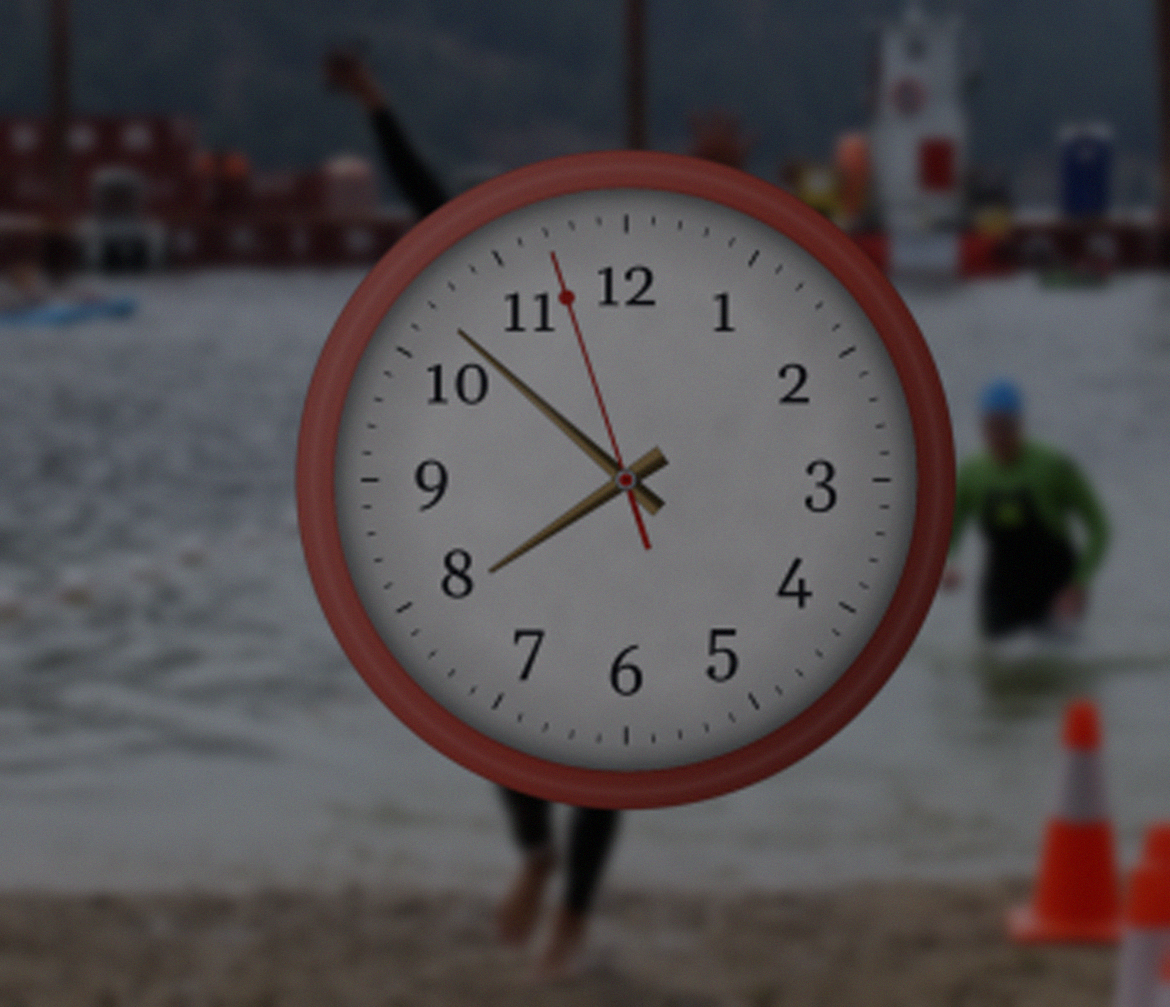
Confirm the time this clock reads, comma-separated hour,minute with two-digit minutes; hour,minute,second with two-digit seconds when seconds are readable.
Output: 7,51,57
